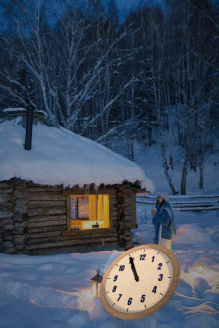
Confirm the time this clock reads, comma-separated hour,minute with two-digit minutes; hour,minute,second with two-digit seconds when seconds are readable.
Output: 10,55
